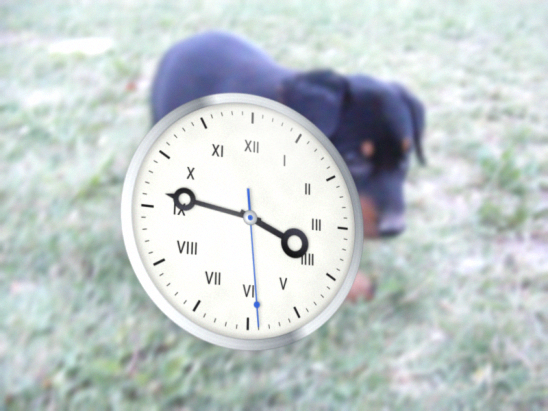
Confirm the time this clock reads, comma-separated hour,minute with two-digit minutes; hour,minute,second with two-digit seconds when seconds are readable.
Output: 3,46,29
